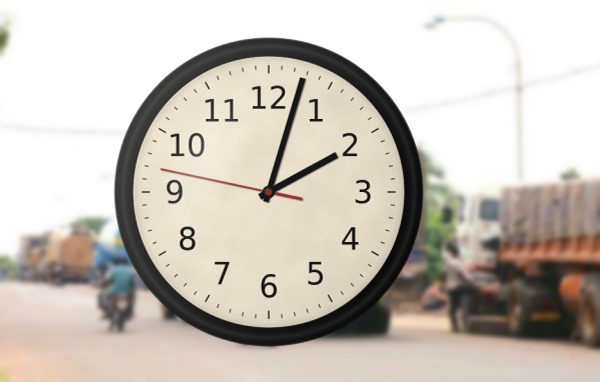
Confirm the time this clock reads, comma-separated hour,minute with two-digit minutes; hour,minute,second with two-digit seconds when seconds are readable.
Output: 2,02,47
